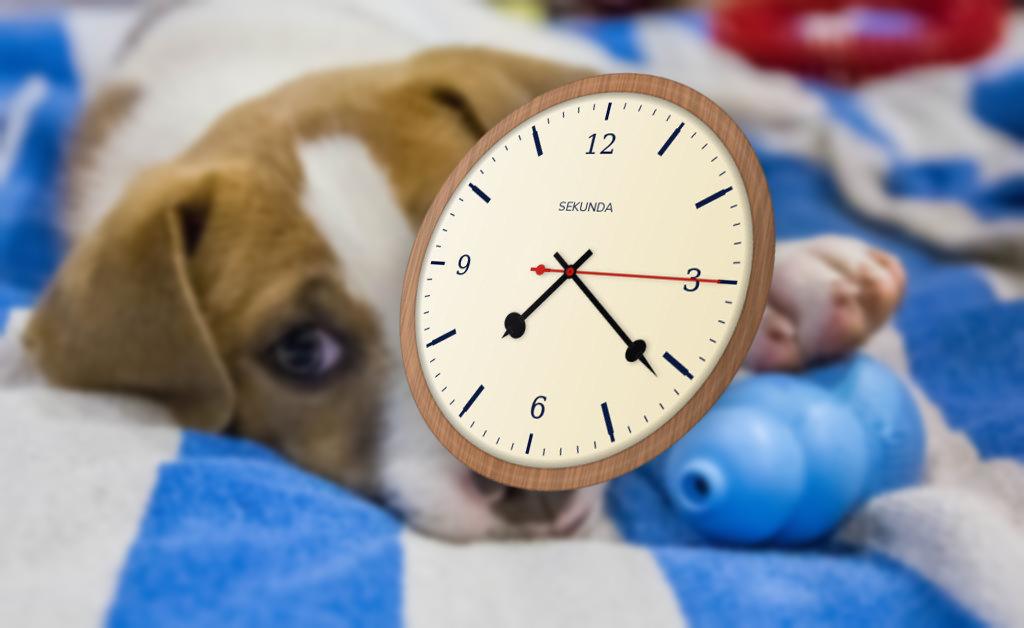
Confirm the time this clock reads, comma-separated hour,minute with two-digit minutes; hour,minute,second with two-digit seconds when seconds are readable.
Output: 7,21,15
